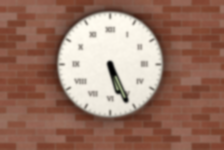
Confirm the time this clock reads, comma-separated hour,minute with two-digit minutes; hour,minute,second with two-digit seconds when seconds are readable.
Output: 5,26
